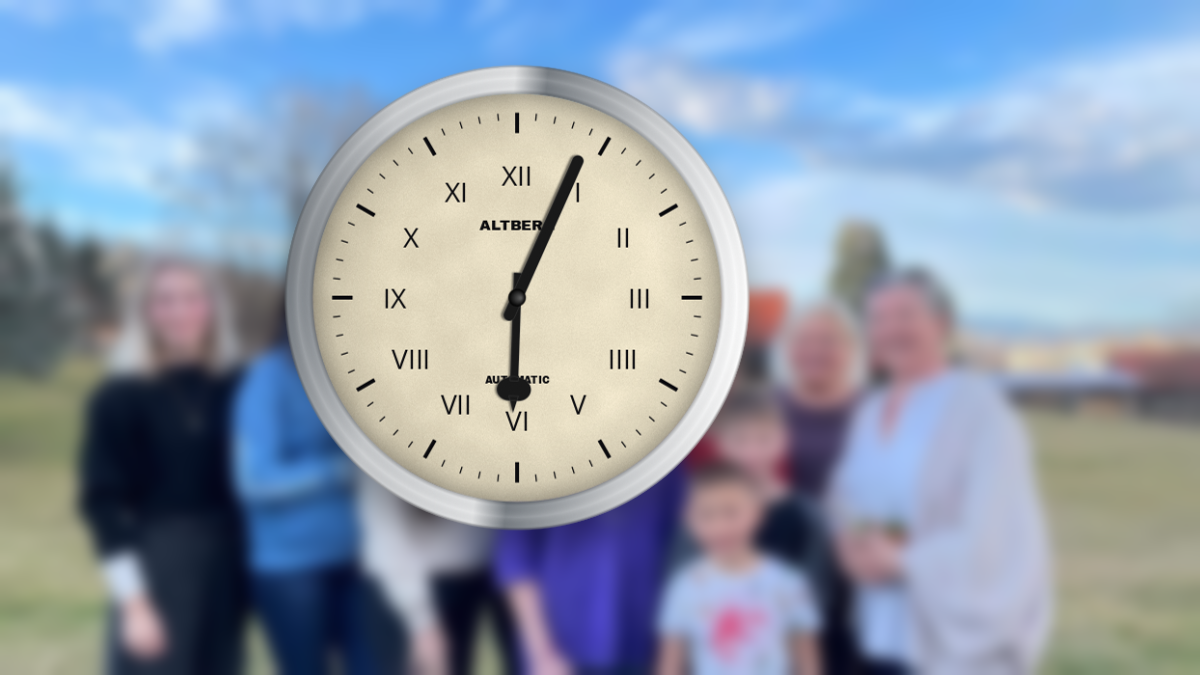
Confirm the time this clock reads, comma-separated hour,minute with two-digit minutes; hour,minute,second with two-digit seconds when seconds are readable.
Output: 6,04
